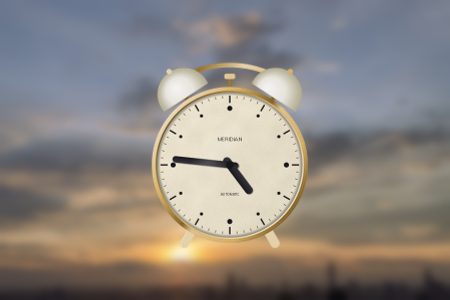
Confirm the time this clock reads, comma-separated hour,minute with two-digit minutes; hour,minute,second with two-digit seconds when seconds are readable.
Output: 4,46
